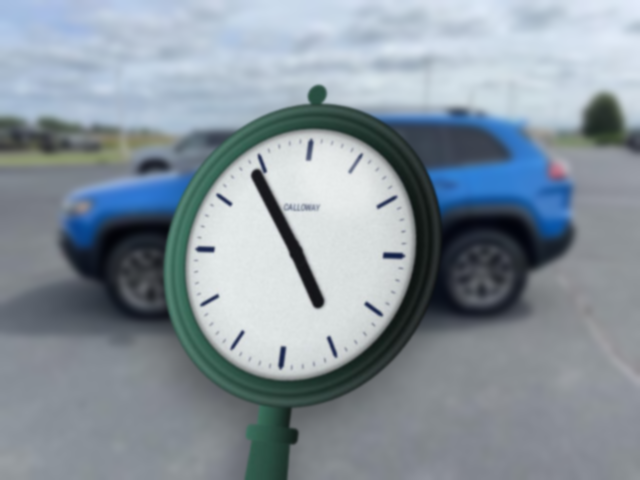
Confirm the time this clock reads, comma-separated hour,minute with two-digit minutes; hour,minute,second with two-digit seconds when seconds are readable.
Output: 4,54
